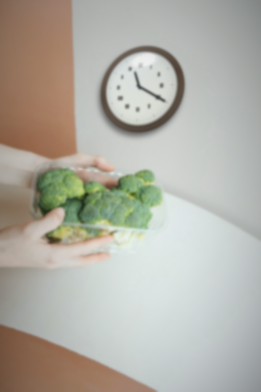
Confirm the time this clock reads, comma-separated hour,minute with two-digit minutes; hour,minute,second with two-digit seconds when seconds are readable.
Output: 11,20
